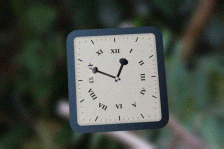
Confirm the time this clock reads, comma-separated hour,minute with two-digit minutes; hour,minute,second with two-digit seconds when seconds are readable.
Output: 12,49
